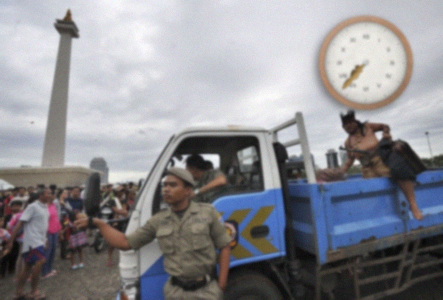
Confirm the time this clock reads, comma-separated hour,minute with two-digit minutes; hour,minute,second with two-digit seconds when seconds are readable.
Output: 7,37
